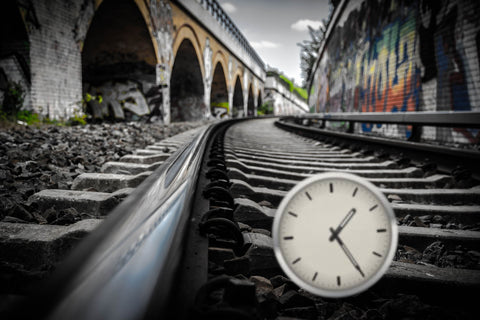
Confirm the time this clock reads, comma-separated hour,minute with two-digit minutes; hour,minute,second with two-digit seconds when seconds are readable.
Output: 1,25
